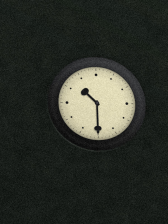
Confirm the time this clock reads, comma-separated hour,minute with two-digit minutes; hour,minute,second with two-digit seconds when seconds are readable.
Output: 10,30
